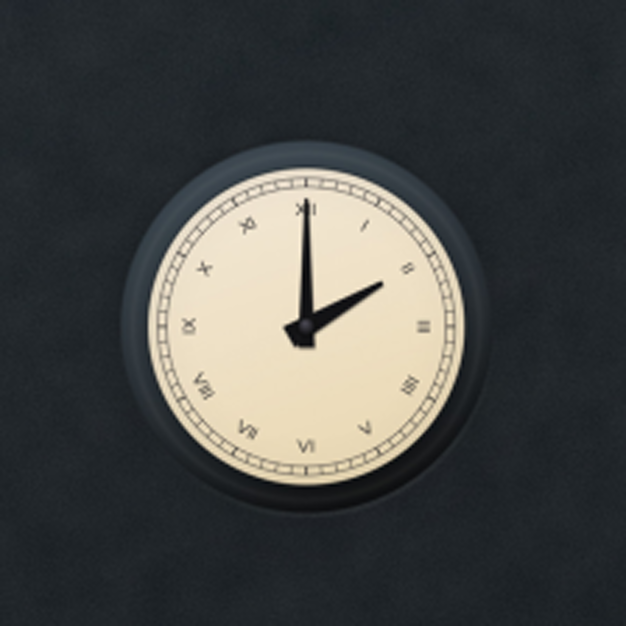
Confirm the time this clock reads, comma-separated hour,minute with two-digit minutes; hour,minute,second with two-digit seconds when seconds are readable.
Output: 2,00
